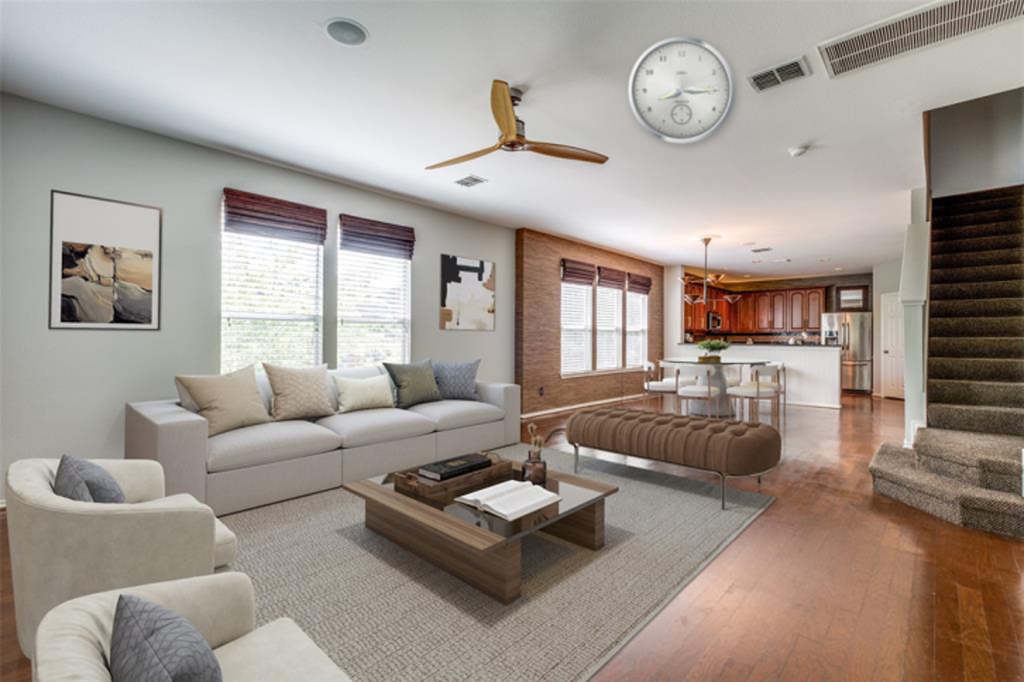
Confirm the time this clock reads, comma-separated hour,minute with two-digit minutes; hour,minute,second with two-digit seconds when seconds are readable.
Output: 8,15
